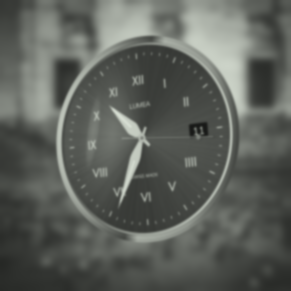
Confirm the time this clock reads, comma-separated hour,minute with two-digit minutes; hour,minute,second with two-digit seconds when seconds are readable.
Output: 10,34,16
